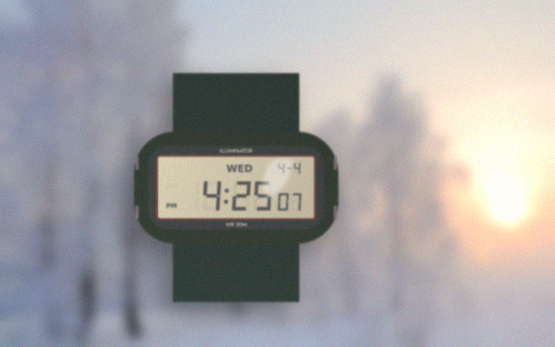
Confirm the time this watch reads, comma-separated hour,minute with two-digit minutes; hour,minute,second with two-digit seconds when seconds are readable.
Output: 4,25,07
